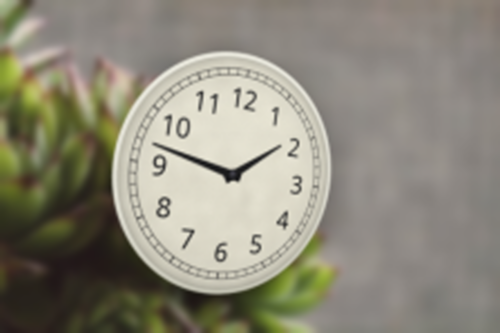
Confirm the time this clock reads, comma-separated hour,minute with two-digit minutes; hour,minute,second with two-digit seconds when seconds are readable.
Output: 1,47
